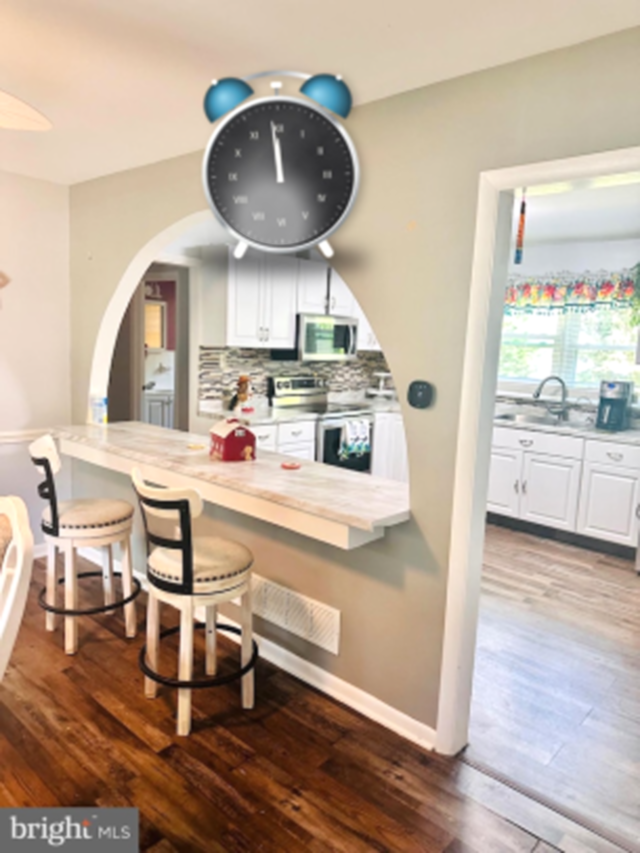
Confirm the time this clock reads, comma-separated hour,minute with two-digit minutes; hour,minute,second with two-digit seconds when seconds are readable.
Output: 11,59
